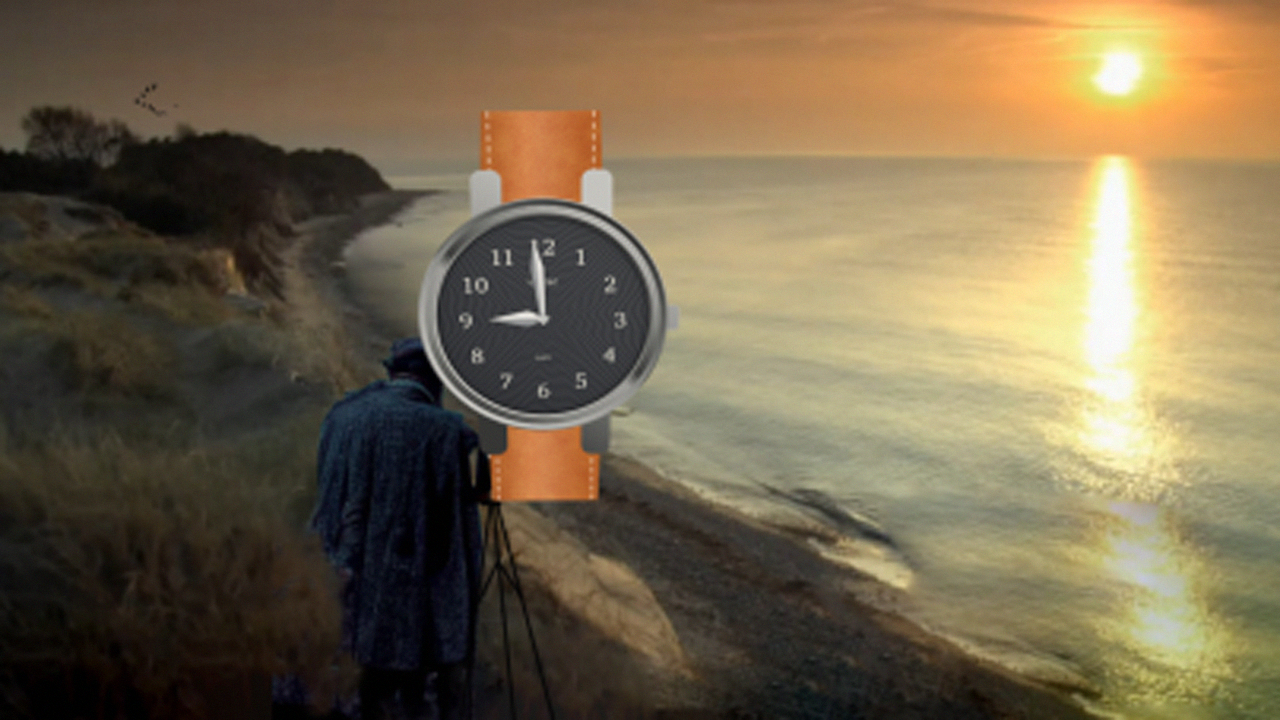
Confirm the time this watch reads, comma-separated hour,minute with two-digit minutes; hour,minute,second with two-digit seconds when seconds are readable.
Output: 8,59
